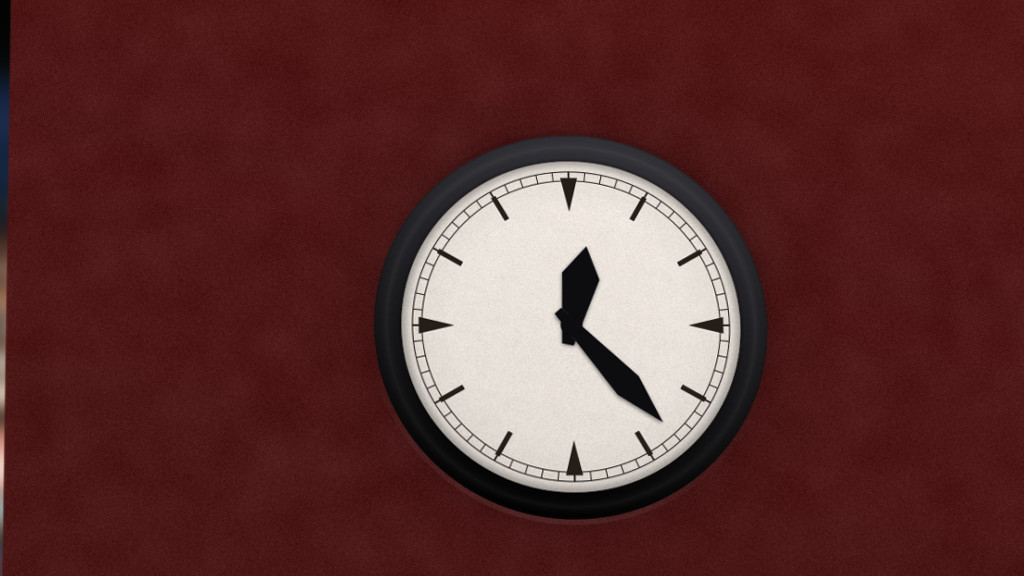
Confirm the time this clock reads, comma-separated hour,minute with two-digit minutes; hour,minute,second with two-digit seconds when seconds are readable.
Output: 12,23
